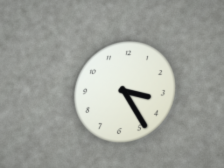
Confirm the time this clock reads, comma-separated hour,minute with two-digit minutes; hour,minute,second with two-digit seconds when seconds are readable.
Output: 3,24
